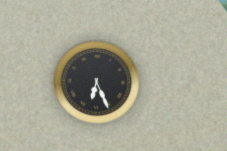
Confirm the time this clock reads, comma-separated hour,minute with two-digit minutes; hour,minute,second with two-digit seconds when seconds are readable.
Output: 6,26
